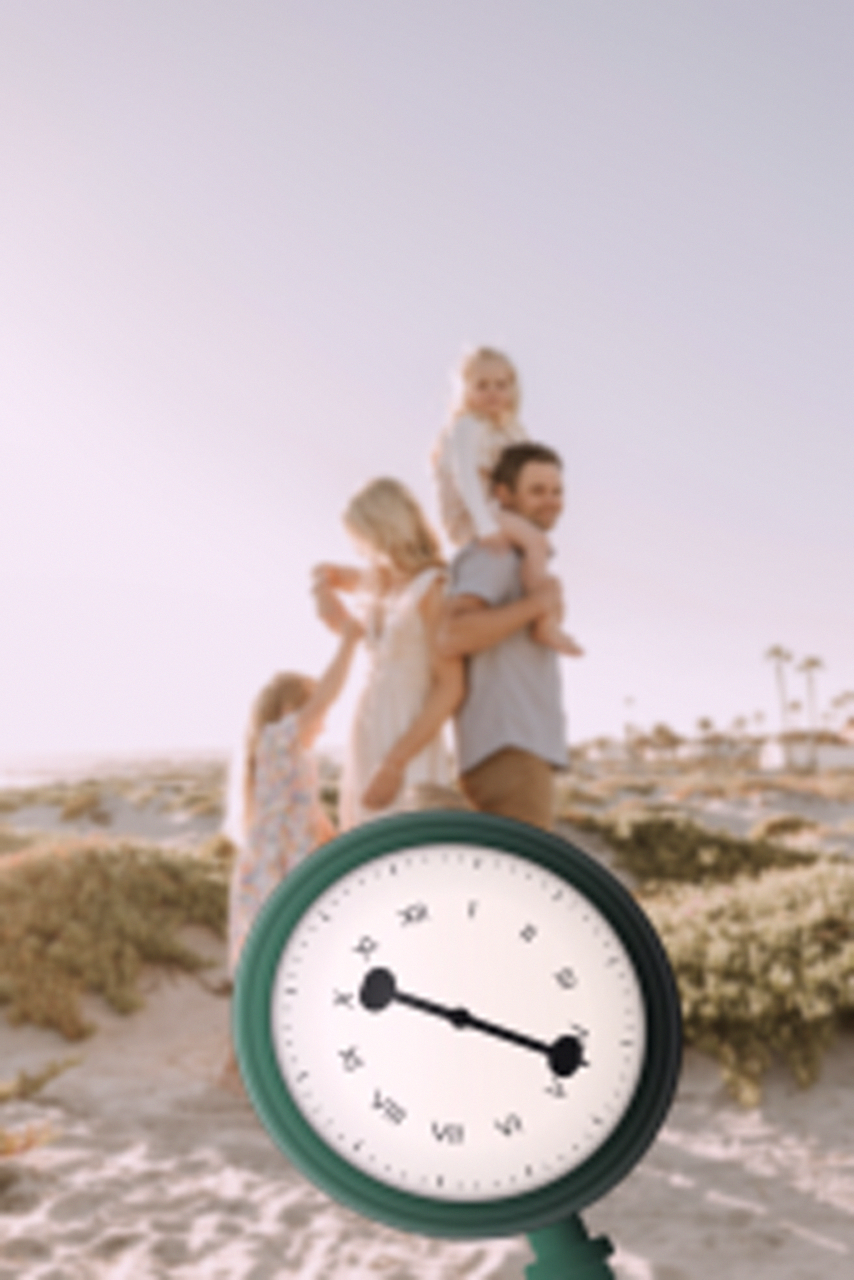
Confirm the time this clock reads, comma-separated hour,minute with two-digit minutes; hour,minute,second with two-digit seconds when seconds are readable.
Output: 10,22
